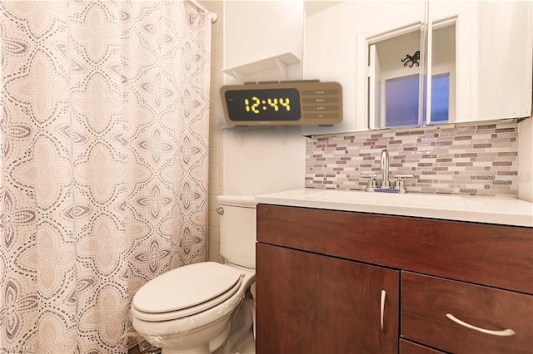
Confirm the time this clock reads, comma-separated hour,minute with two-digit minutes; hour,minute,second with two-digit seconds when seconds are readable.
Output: 12,44
